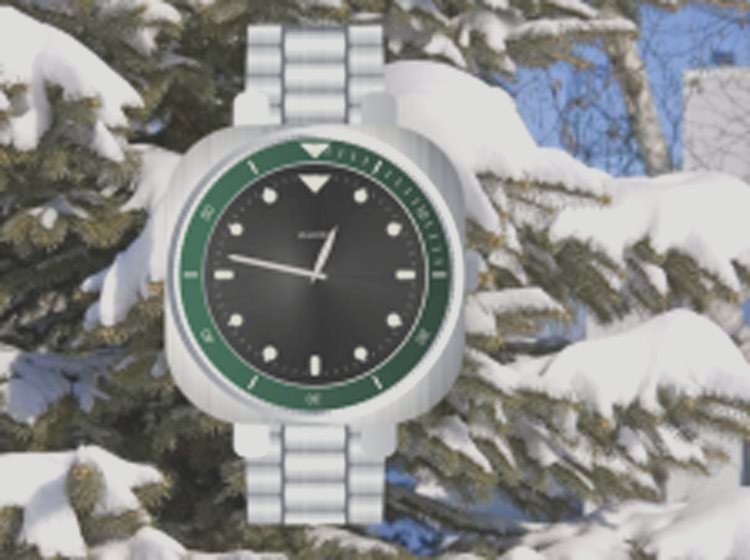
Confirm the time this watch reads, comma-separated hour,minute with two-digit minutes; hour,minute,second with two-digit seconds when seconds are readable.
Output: 12,47
